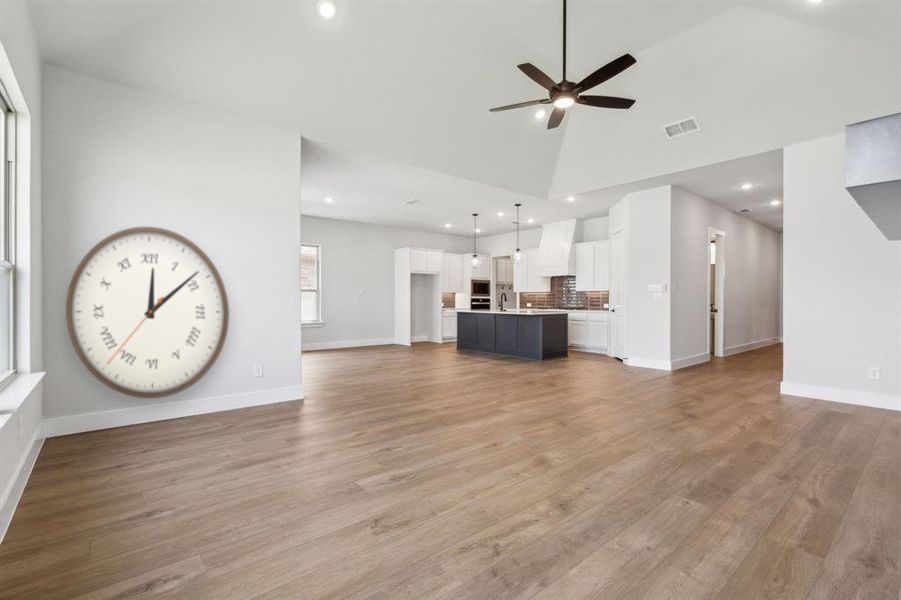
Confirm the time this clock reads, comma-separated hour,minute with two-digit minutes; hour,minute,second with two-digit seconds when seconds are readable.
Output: 12,08,37
